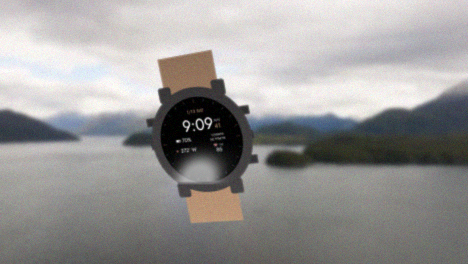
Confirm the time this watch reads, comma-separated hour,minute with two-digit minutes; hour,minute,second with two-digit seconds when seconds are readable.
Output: 9,09
